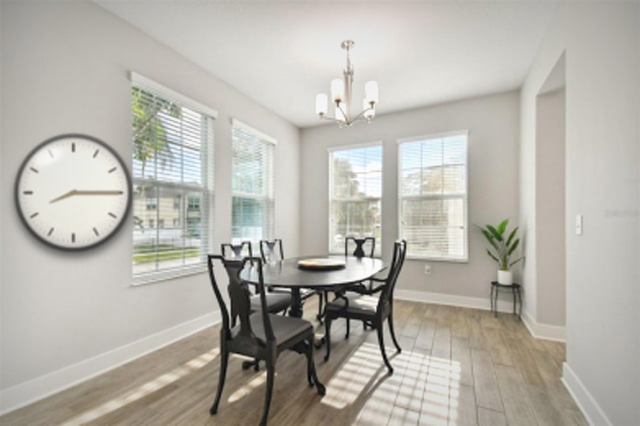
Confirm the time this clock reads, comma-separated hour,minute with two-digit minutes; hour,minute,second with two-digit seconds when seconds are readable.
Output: 8,15
